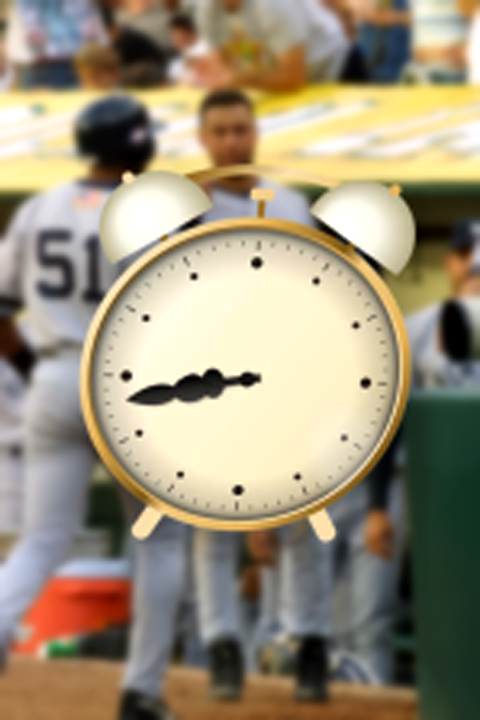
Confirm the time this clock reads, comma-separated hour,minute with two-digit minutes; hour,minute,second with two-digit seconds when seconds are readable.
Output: 8,43
